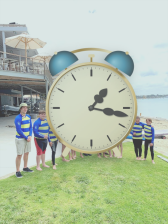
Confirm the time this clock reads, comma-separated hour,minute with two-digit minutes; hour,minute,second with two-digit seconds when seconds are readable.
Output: 1,17
